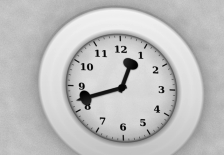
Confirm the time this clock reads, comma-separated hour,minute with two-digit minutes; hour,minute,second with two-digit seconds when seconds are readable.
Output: 12,42
